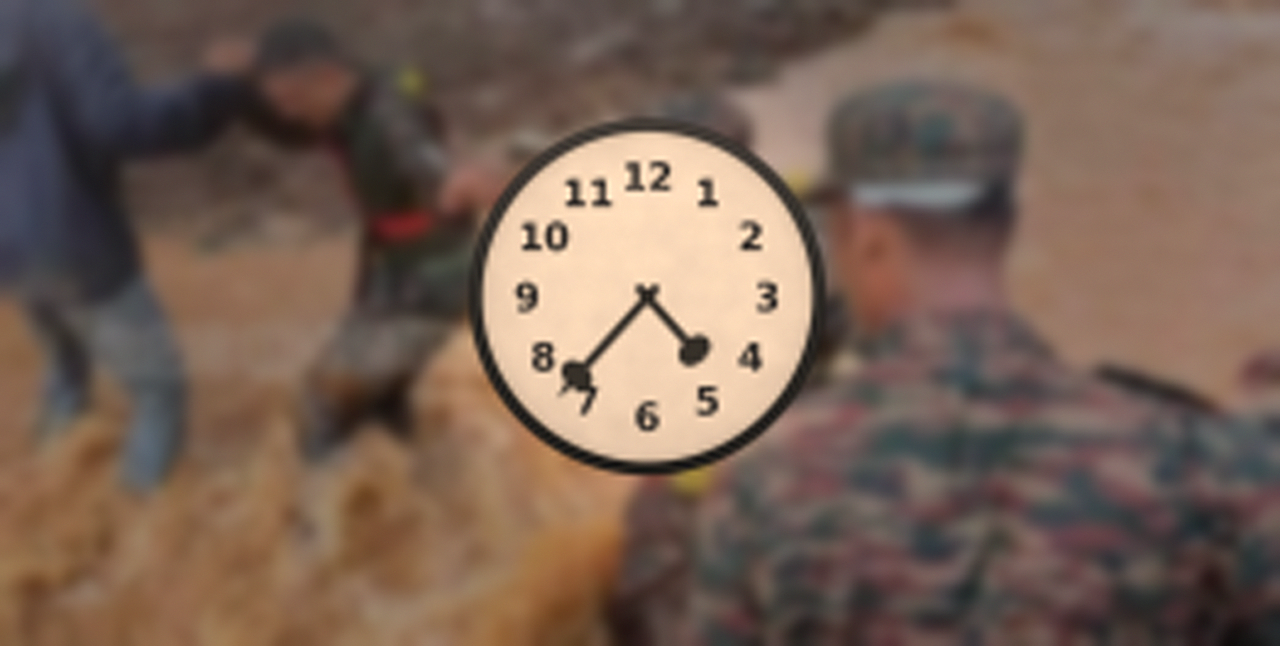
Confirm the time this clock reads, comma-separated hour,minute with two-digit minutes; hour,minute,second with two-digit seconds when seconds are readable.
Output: 4,37
